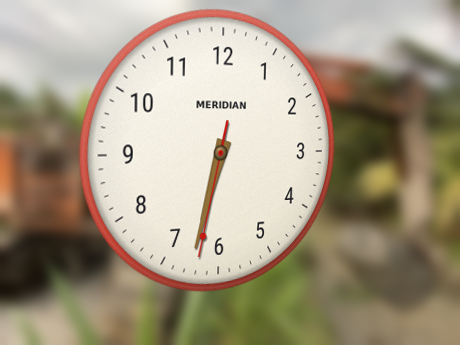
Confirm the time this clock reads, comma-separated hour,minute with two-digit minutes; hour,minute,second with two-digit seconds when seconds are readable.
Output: 6,32,32
